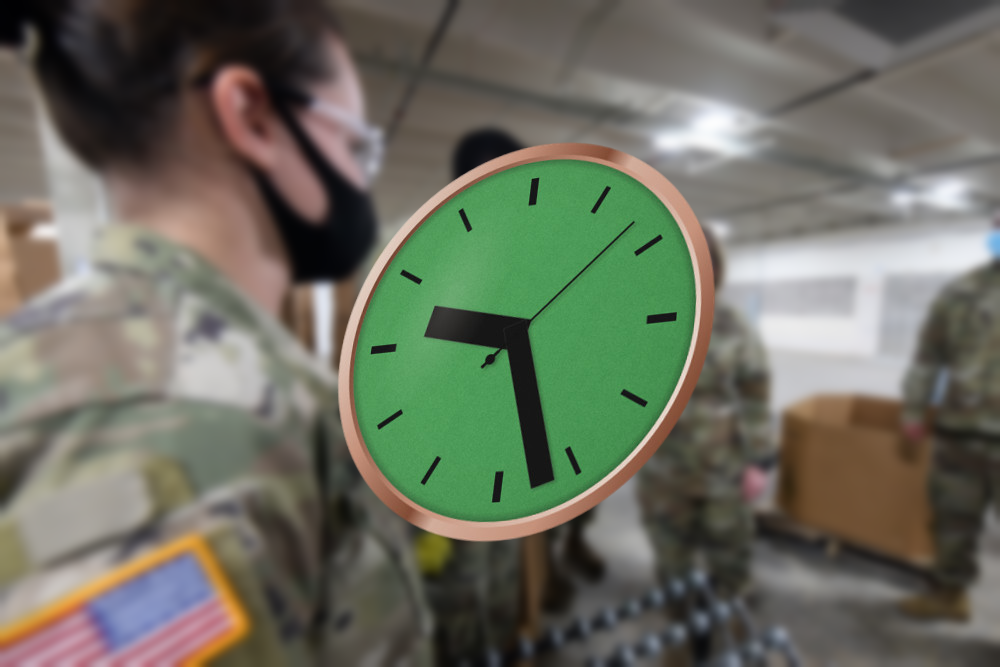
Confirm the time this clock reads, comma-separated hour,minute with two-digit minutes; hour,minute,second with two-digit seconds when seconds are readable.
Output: 9,27,08
